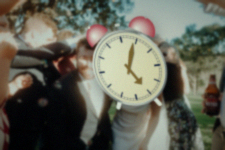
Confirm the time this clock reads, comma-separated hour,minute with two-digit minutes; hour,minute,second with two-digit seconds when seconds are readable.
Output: 5,04
